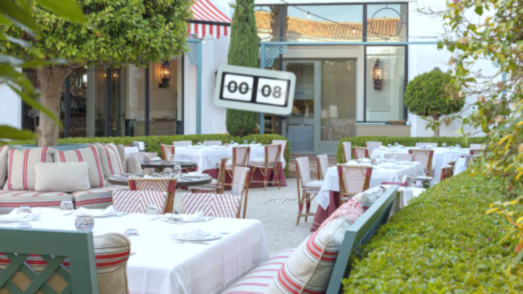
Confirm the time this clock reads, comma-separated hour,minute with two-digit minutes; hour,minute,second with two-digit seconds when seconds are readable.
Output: 0,08
